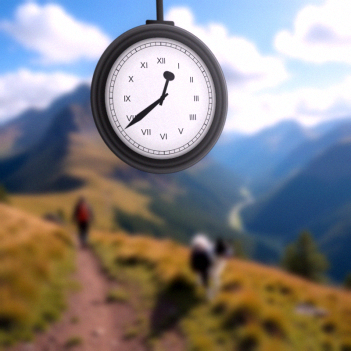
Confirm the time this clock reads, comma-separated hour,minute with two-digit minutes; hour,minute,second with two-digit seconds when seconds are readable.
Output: 12,39
